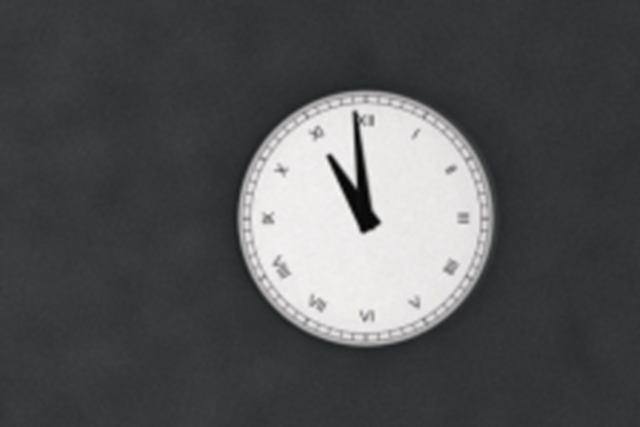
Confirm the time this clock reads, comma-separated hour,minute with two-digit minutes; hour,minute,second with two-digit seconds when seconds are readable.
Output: 10,59
